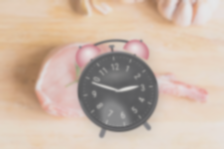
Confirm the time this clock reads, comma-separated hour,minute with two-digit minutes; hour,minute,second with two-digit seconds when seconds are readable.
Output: 2,49
